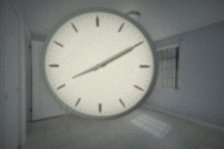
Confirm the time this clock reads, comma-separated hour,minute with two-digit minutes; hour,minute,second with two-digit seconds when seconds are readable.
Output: 8,10
